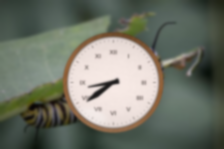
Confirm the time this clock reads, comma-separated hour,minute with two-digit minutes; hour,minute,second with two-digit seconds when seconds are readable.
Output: 8,39
